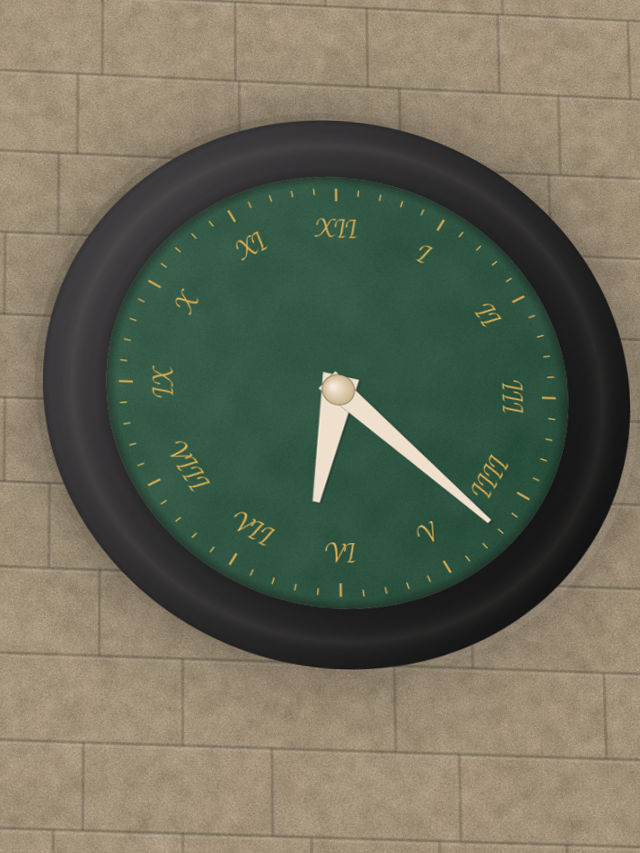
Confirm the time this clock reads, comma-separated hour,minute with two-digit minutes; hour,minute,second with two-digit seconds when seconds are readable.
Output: 6,22
